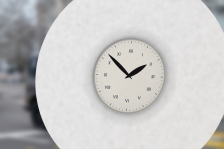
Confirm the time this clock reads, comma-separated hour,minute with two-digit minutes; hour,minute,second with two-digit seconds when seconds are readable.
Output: 1,52
